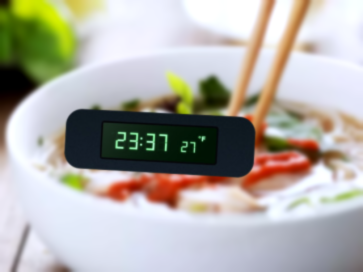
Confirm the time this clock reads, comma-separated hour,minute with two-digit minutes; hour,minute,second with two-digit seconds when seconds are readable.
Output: 23,37
